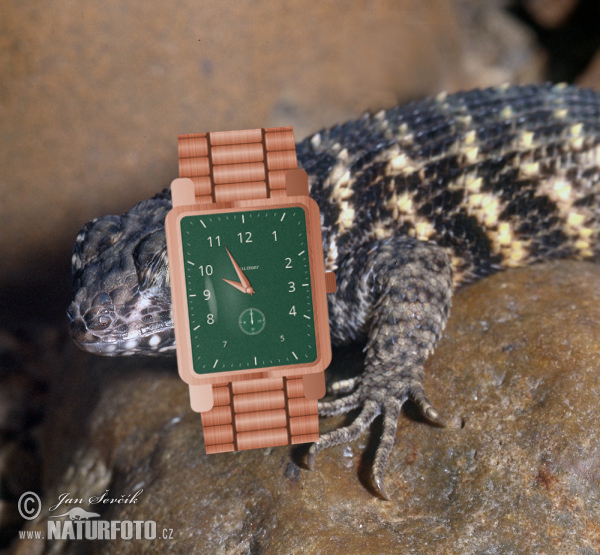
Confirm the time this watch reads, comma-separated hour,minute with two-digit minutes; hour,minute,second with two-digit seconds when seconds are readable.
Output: 9,56
